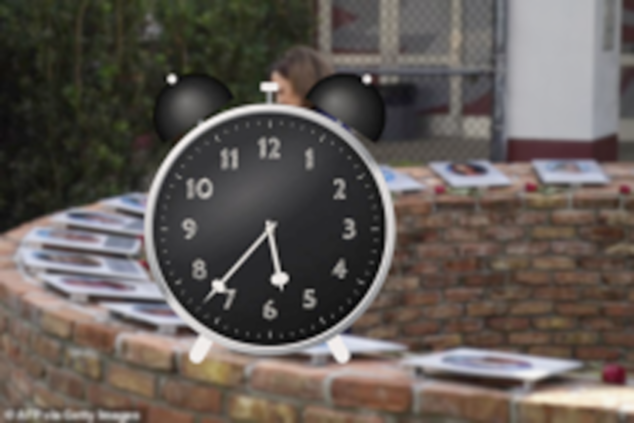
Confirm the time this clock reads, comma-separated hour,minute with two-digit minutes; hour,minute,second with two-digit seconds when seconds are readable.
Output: 5,37
